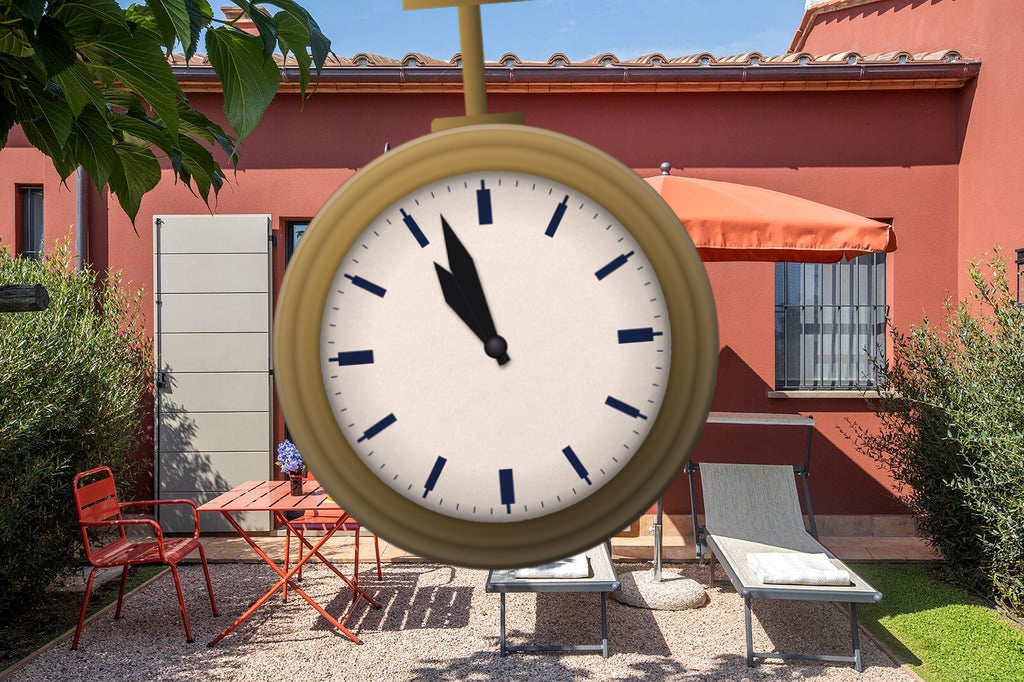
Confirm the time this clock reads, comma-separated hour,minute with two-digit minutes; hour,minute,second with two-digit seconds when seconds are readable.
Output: 10,57
